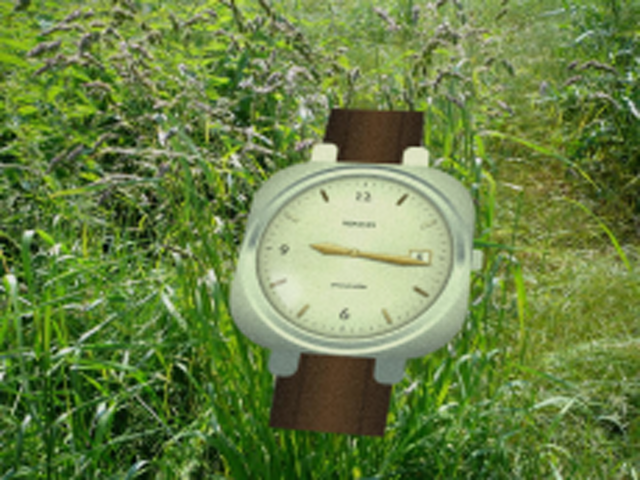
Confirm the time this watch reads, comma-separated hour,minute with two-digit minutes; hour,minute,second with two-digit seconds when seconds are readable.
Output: 9,16
